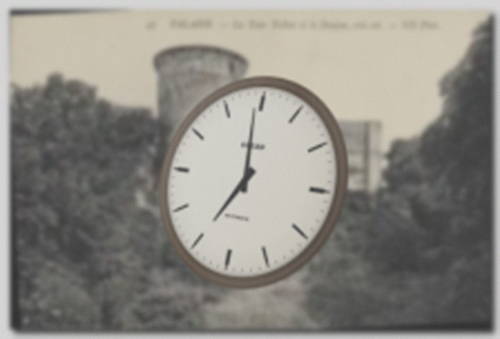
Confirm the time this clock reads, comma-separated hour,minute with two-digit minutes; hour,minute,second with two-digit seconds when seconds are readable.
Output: 6,59
